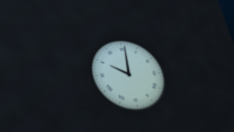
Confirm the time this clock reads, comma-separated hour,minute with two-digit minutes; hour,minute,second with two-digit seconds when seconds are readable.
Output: 10,01
